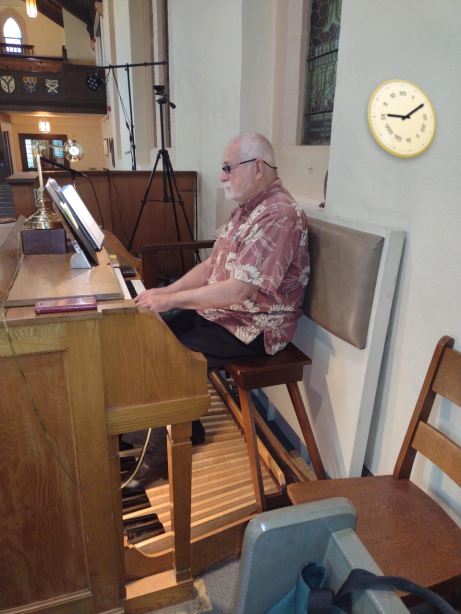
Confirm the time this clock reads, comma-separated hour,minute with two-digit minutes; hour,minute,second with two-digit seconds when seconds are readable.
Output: 9,10
